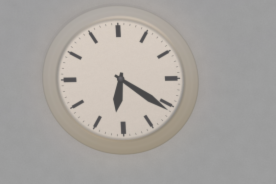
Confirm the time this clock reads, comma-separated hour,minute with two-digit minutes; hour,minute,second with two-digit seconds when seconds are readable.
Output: 6,21
